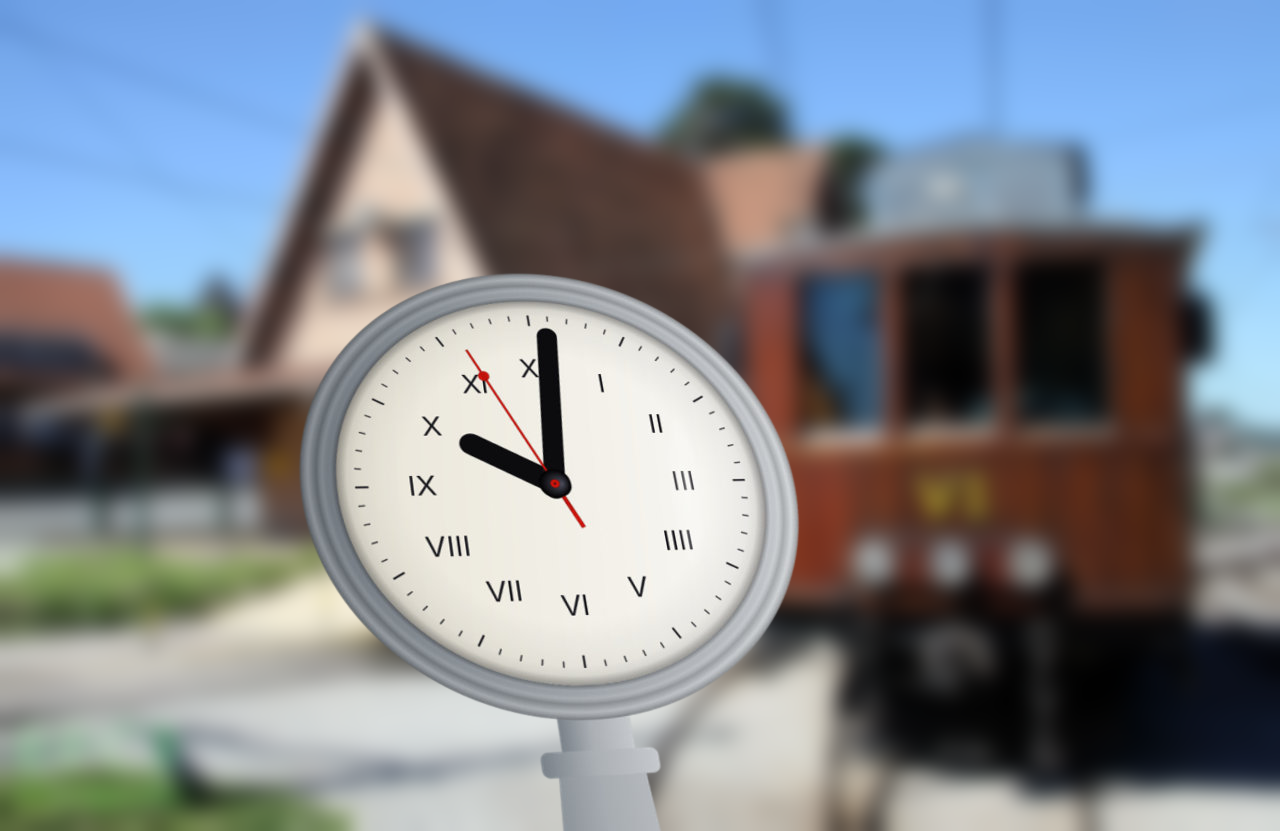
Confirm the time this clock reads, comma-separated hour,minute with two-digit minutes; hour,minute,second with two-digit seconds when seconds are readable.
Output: 10,00,56
